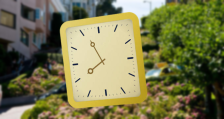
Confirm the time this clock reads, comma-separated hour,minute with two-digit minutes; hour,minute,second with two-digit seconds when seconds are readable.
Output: 7,56
